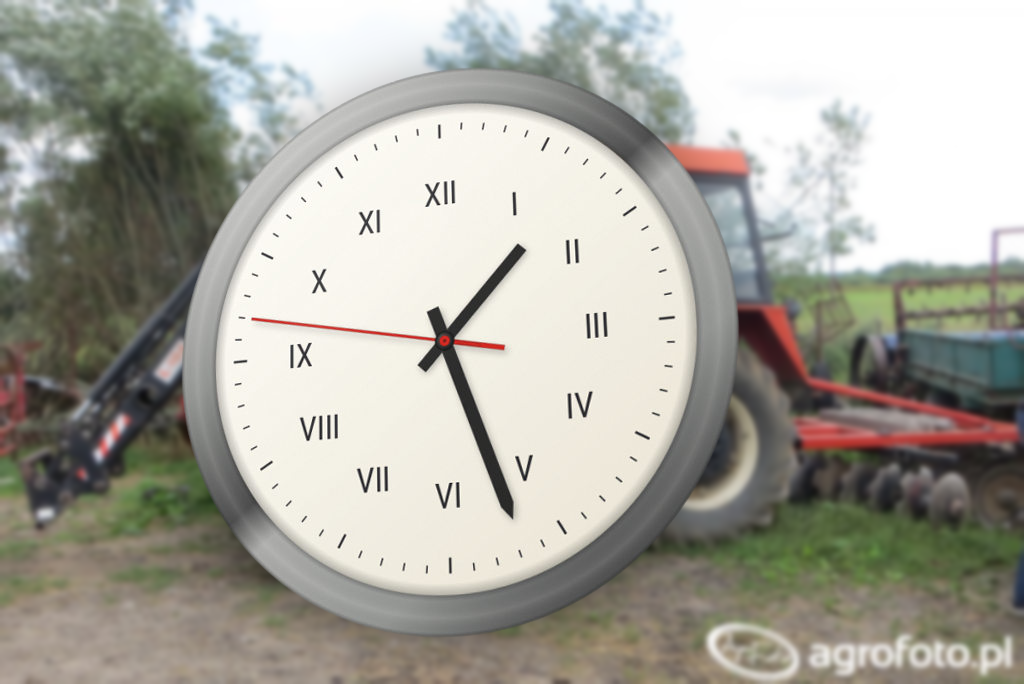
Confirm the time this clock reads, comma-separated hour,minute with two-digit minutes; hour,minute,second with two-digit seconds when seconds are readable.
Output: 1,26,47
